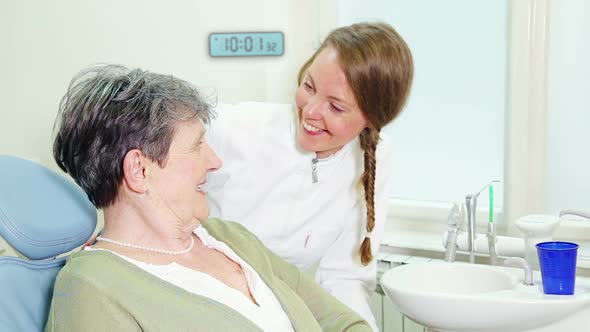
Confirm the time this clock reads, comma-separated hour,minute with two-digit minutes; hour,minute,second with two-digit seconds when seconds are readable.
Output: 10,01
